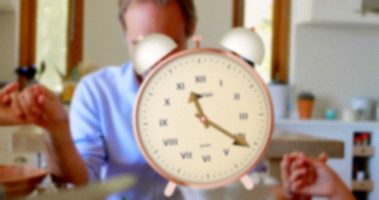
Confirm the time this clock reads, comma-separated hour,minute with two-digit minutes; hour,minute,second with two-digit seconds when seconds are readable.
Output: 11,21
